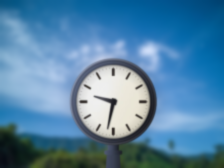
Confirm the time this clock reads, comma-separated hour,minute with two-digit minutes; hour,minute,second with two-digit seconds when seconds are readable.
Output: 9,32
